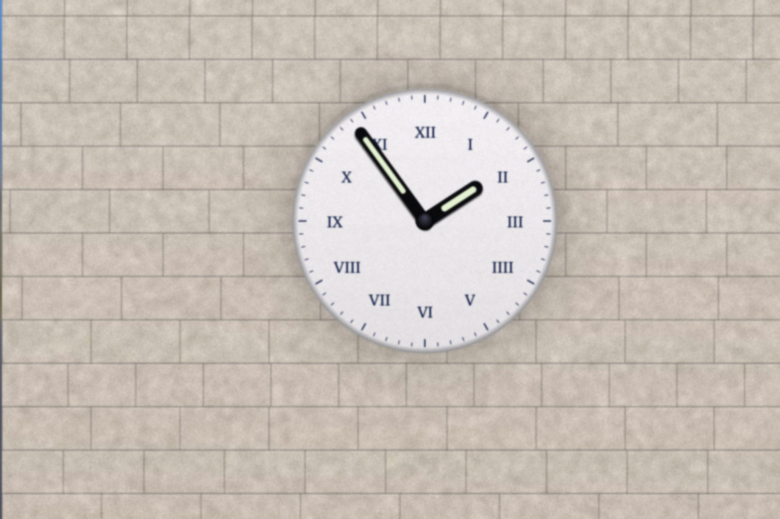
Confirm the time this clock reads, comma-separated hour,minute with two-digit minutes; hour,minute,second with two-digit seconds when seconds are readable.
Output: 1,54
